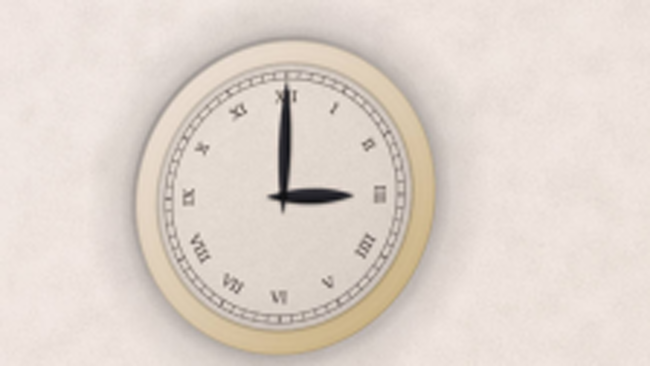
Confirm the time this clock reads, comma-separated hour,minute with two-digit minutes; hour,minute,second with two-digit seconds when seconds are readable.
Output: 3,00
